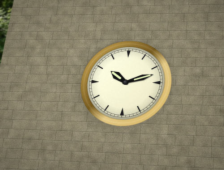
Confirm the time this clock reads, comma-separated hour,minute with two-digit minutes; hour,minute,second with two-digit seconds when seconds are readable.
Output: 10,12
